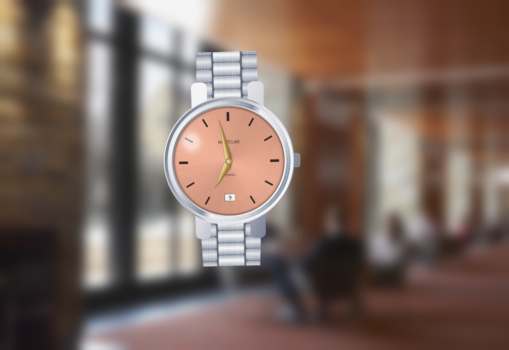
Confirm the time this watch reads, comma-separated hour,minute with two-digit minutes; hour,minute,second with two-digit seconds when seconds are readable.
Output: 6,58
